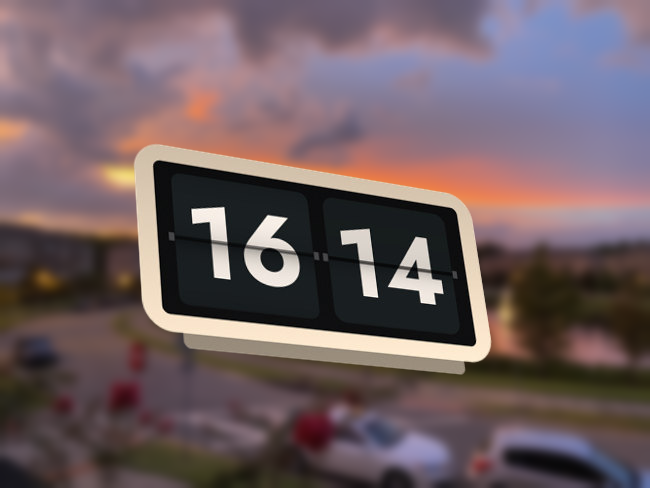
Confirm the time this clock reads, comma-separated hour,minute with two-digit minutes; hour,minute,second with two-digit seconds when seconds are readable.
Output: 16,14
